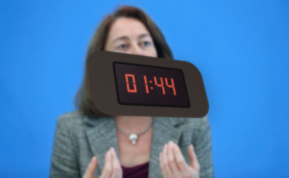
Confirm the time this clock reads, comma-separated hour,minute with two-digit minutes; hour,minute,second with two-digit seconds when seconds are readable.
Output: 1,44
